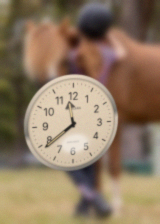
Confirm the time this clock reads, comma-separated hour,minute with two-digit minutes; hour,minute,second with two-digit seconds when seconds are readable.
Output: 11,39
